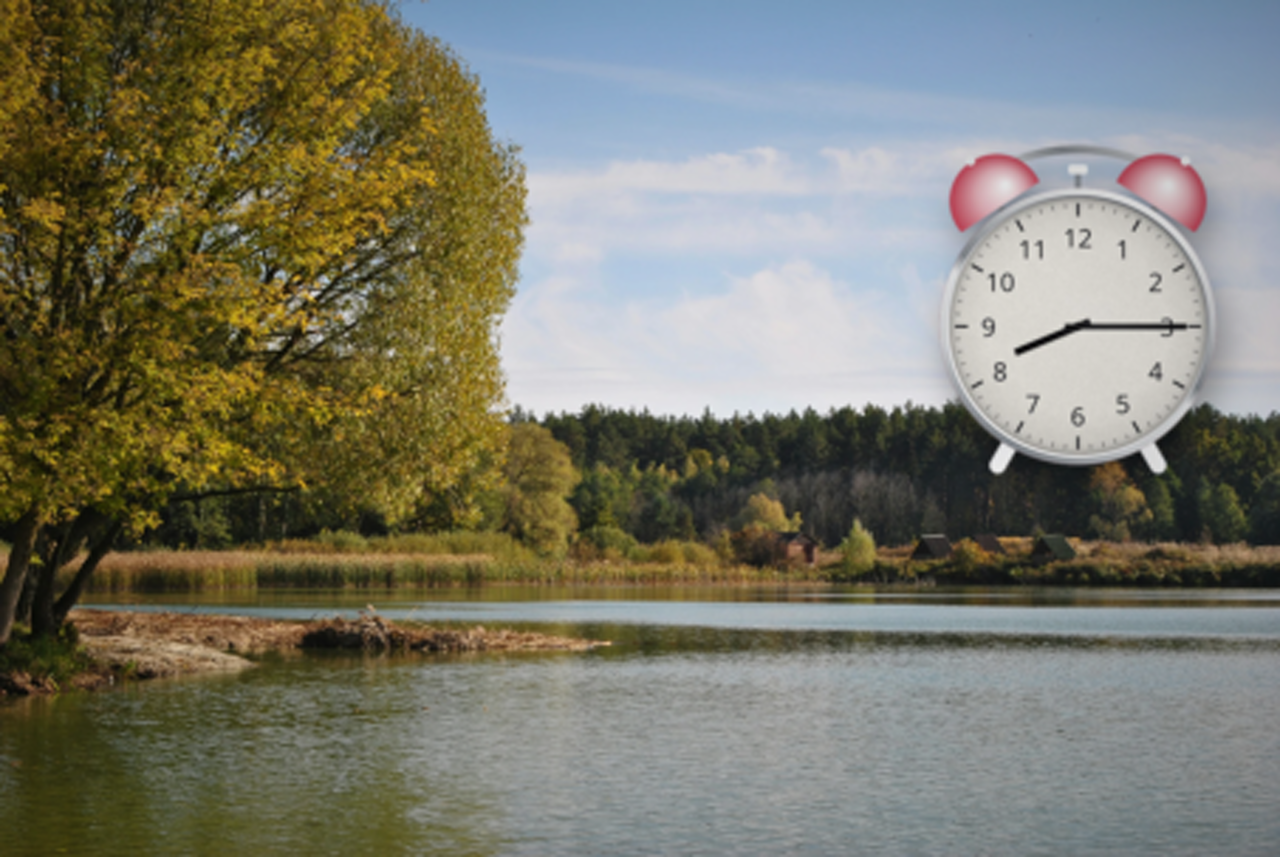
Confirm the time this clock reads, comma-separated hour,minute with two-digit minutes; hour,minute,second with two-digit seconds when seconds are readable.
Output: 8,15
